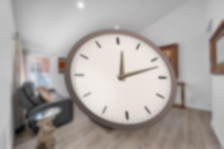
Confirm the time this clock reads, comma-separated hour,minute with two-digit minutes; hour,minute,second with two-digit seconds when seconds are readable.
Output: 12,12
